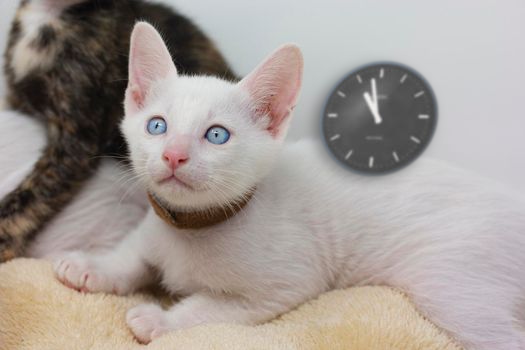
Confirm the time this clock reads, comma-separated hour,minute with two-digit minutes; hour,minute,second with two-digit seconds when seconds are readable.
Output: 10,58
